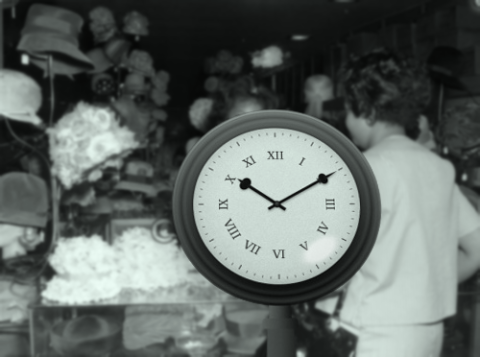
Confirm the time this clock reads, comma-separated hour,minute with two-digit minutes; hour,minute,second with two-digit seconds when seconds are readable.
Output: 10,10
